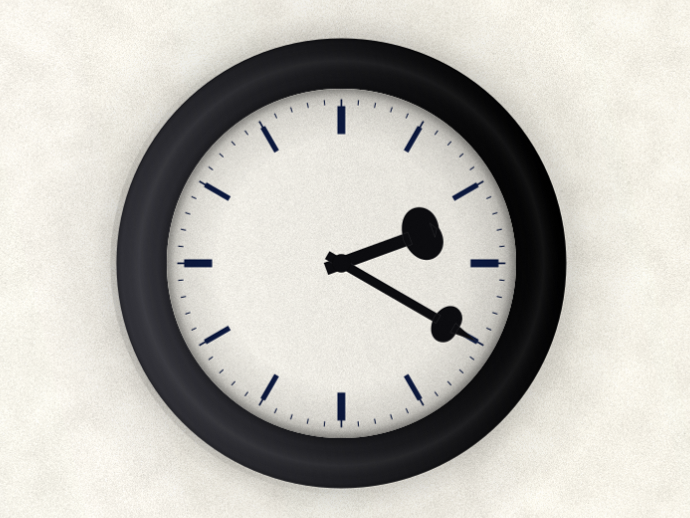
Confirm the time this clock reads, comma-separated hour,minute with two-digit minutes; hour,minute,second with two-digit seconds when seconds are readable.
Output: 2,20
